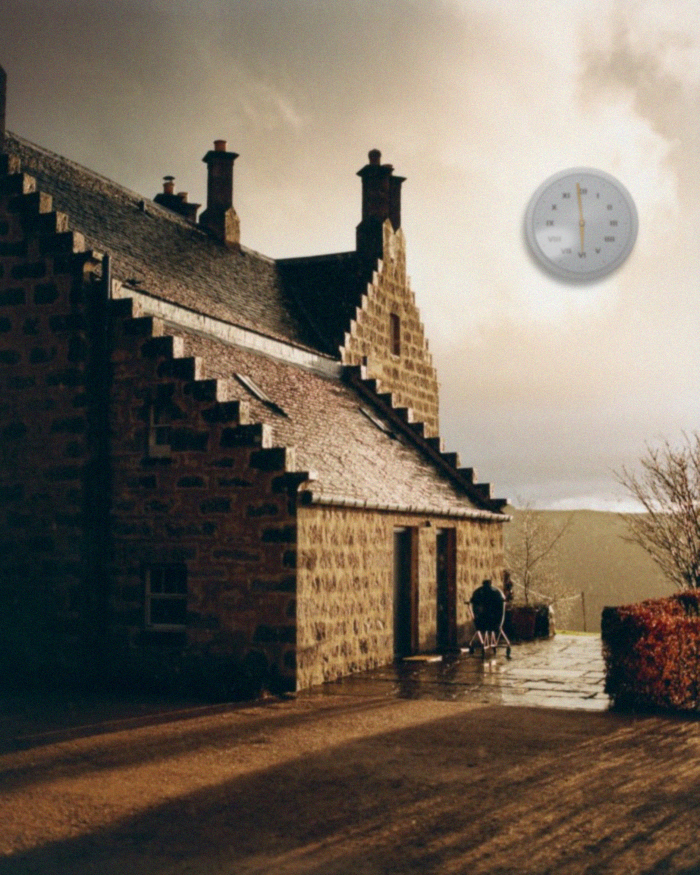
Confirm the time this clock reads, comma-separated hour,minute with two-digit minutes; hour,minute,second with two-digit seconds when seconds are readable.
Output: 5,59
